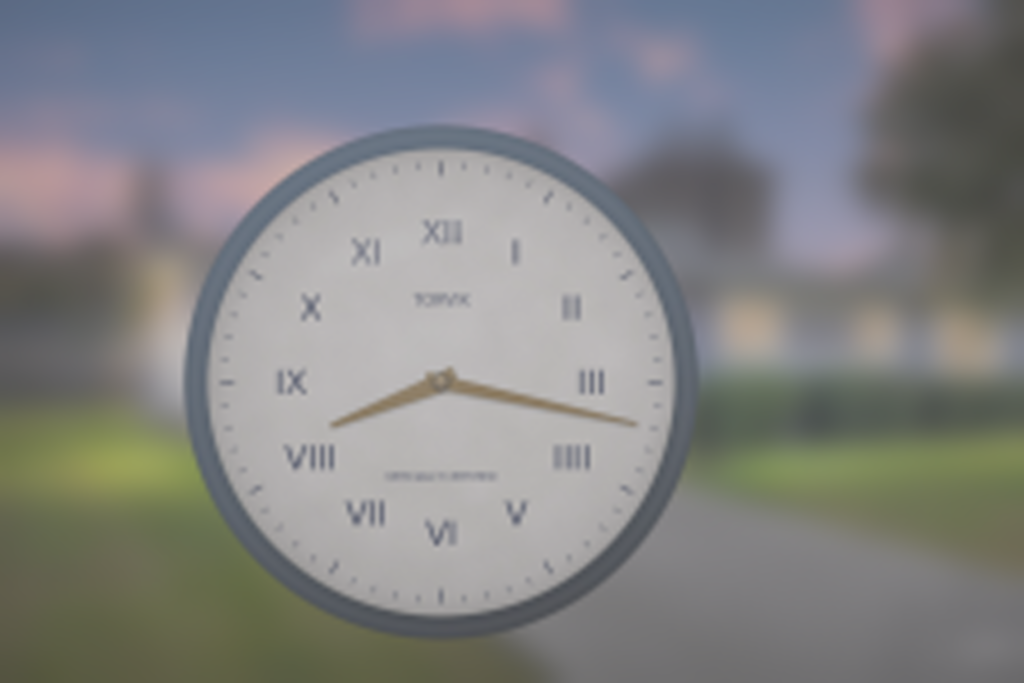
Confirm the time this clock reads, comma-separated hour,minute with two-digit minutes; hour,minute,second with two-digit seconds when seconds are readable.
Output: 8,17
